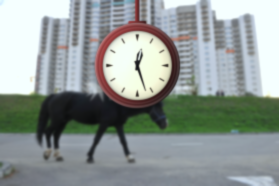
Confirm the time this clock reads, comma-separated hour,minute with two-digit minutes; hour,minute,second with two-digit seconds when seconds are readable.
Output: 12,27
